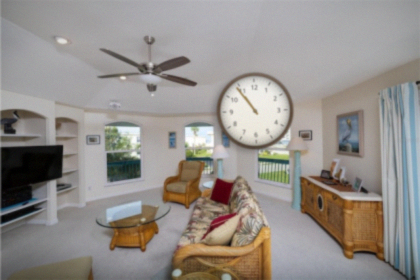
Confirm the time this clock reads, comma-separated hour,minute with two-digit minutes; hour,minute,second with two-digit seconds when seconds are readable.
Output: 10,54
